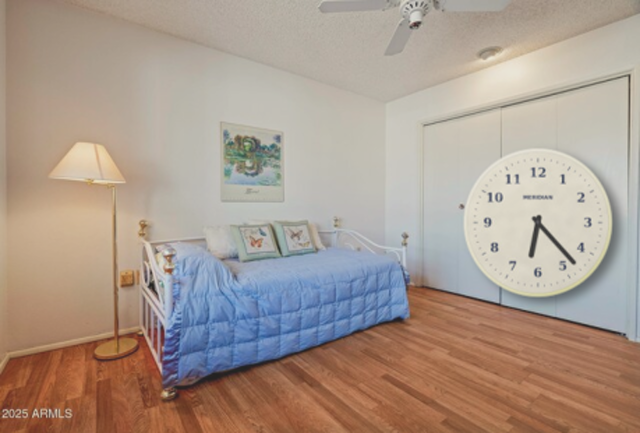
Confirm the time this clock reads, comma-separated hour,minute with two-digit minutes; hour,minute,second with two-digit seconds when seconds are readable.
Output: 6,23
